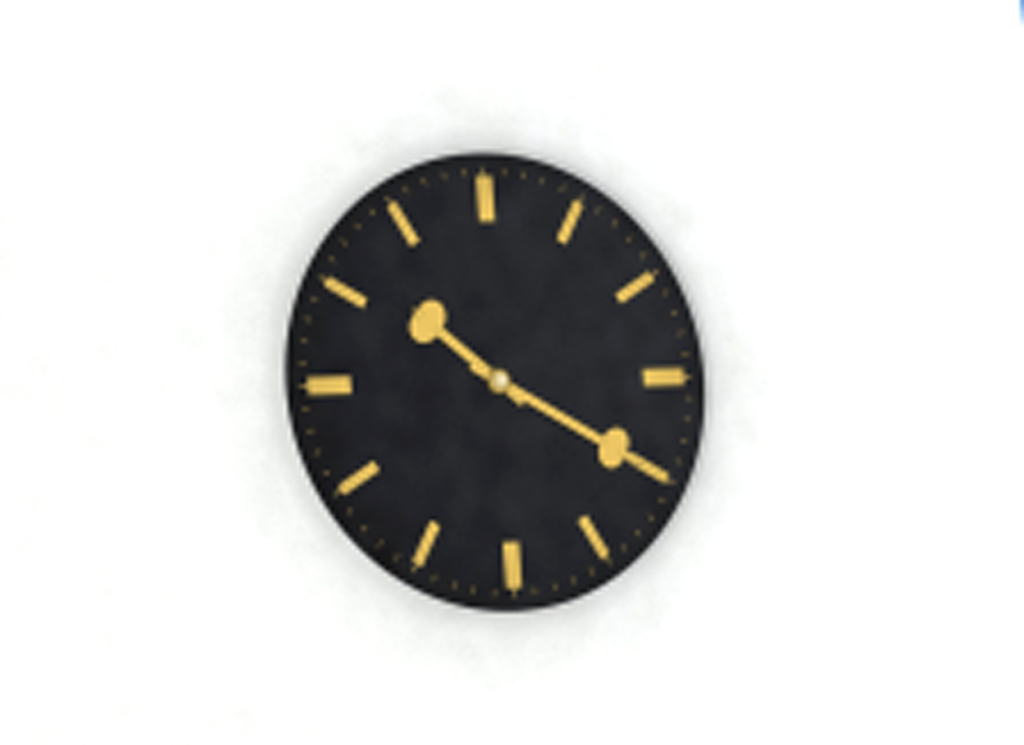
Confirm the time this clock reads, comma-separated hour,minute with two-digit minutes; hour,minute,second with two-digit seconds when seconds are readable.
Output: 10,20
